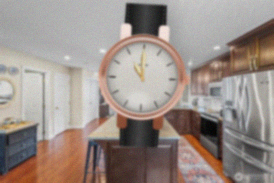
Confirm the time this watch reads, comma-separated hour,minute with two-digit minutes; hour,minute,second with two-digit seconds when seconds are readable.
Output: 11,00
